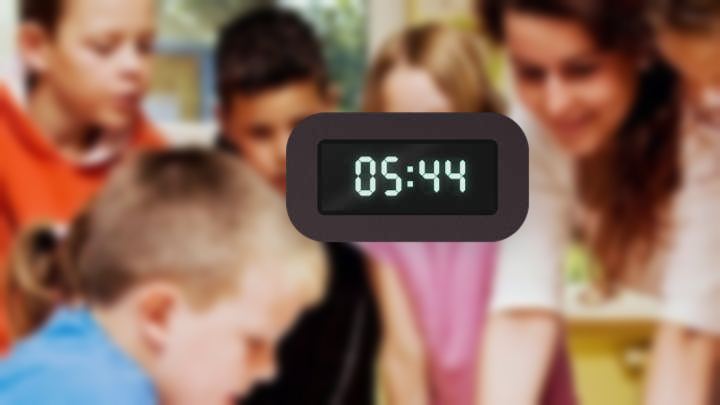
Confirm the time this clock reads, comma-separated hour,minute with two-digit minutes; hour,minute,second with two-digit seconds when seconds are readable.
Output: 5,44
